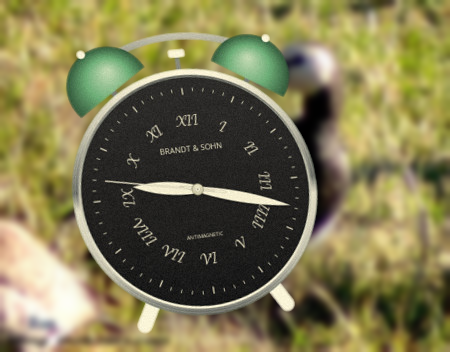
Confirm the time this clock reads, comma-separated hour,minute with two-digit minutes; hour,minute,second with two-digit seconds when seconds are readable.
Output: 9,17,47
